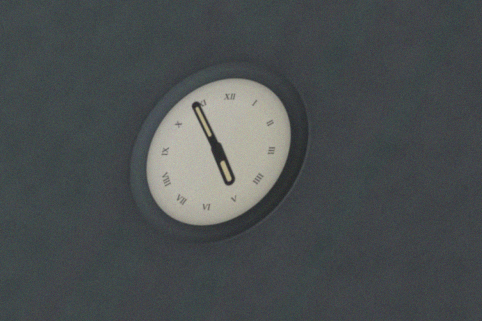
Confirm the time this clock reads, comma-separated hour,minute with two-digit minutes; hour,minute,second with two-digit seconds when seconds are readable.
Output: 4,54
